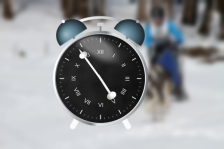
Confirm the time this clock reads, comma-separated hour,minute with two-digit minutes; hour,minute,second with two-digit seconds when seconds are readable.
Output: 4,54
